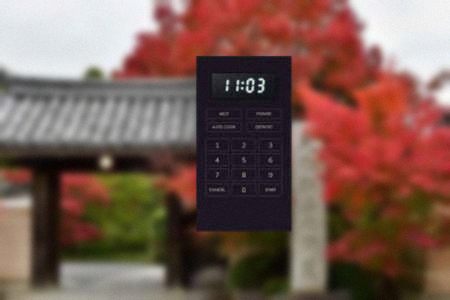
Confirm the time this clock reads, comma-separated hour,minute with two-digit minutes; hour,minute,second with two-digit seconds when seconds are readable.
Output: 11,03
